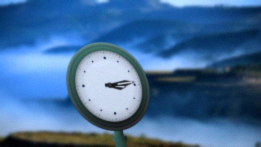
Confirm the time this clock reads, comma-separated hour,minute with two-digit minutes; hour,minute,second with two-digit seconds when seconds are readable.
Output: 3,14
